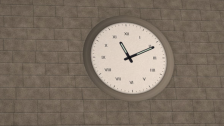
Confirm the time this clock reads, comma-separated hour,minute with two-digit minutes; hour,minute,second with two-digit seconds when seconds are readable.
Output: 11,11
